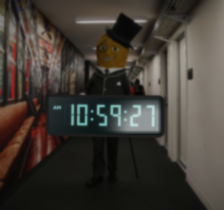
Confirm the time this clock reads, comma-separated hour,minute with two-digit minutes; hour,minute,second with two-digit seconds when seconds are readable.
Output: 10,59,27
